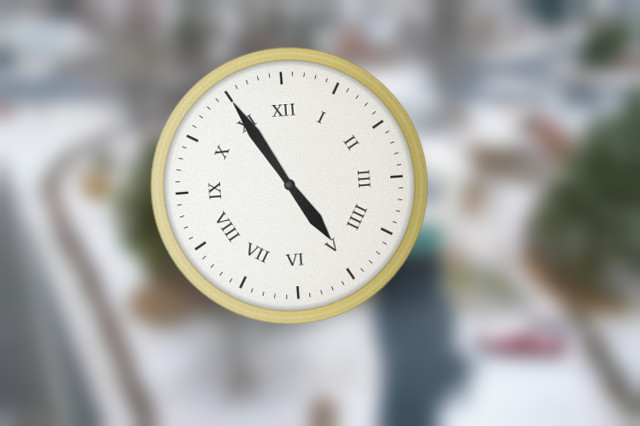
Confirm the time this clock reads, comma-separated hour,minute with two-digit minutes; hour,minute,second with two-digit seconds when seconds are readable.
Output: 4,55
